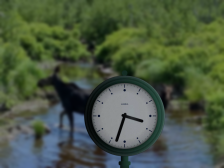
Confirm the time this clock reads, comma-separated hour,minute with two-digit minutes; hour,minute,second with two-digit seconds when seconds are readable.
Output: 3,33
